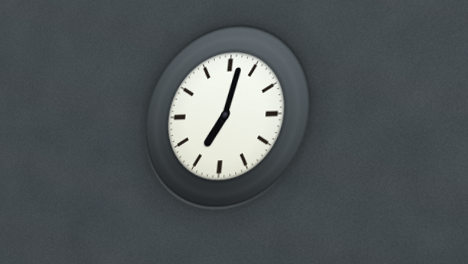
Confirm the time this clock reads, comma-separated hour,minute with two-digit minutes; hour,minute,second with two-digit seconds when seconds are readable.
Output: 7,02
